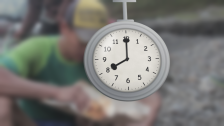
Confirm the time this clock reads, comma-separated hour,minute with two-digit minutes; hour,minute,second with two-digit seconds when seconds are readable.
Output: 8,00
